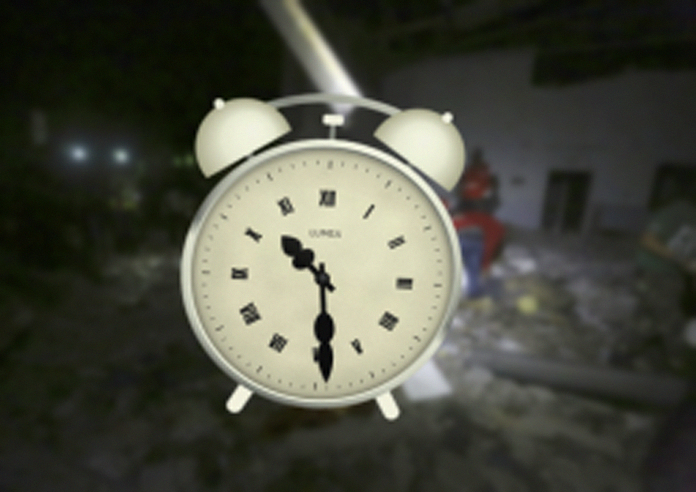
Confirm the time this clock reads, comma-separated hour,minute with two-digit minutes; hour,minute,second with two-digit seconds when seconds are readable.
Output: 10,29
